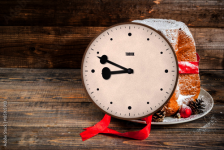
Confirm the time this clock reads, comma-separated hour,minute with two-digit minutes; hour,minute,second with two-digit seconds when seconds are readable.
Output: 8,49
